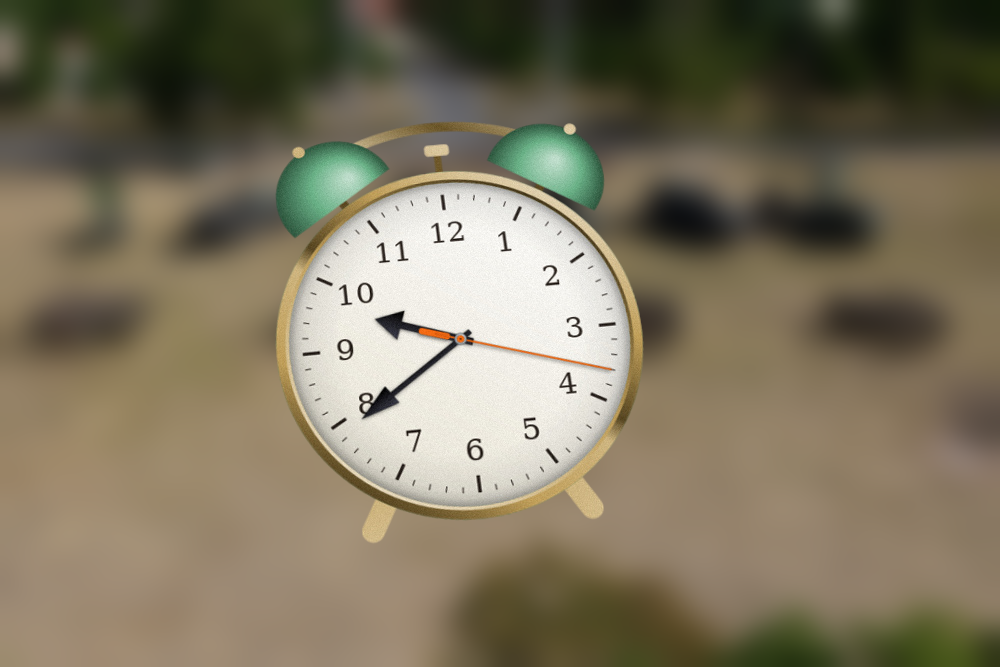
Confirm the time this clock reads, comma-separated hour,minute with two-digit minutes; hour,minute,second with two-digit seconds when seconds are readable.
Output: 9,39,18
